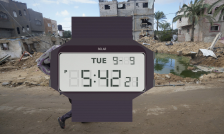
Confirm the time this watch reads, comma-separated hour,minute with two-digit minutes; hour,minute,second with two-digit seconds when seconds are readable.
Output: 5,42,21
